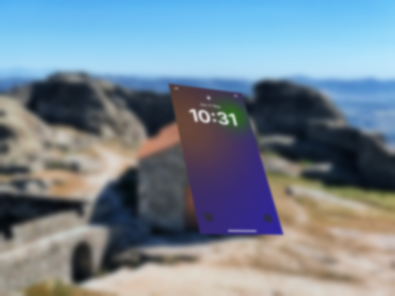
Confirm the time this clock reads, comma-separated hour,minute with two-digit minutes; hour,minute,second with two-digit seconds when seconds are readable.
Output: 10,31
